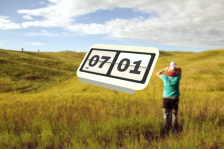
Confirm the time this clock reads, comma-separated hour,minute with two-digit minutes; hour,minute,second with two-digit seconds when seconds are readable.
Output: 7,01
